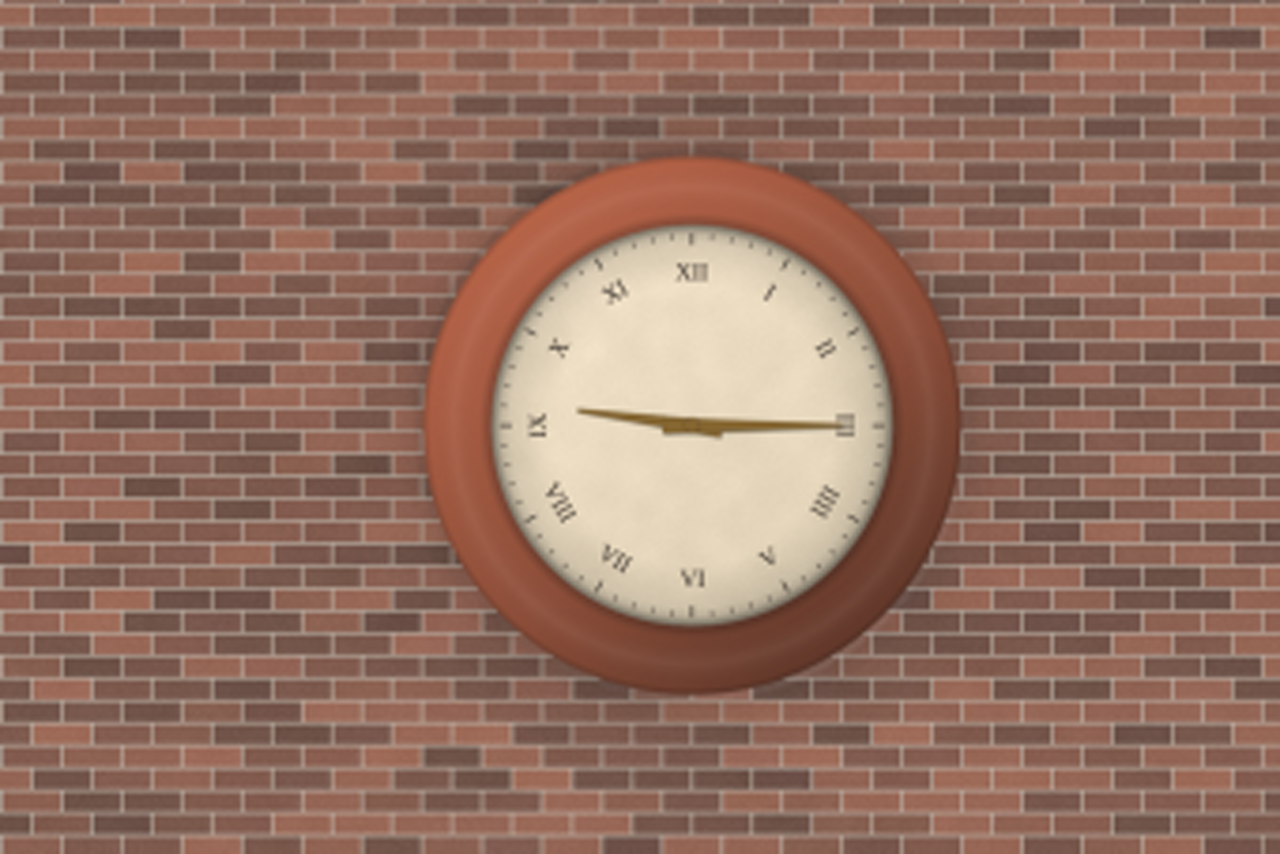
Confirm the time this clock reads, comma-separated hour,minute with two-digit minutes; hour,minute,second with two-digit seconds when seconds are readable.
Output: 9,15
